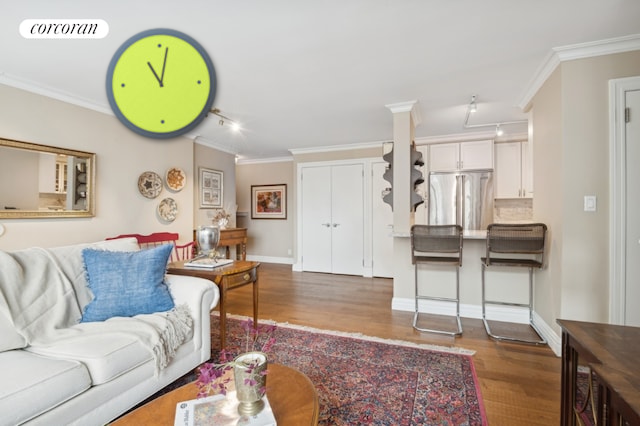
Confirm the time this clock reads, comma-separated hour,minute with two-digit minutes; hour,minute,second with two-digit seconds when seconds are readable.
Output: 11,02
